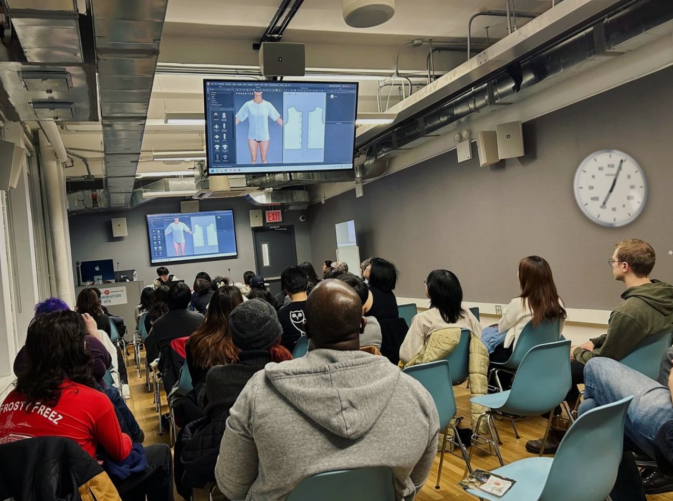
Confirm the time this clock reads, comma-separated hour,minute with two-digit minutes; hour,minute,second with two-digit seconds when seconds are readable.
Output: 7,04
